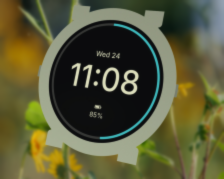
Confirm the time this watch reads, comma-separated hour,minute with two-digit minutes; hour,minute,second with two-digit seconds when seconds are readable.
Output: 11,08
